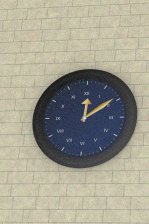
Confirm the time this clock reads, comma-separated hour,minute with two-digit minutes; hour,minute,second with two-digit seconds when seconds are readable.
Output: 12,09
